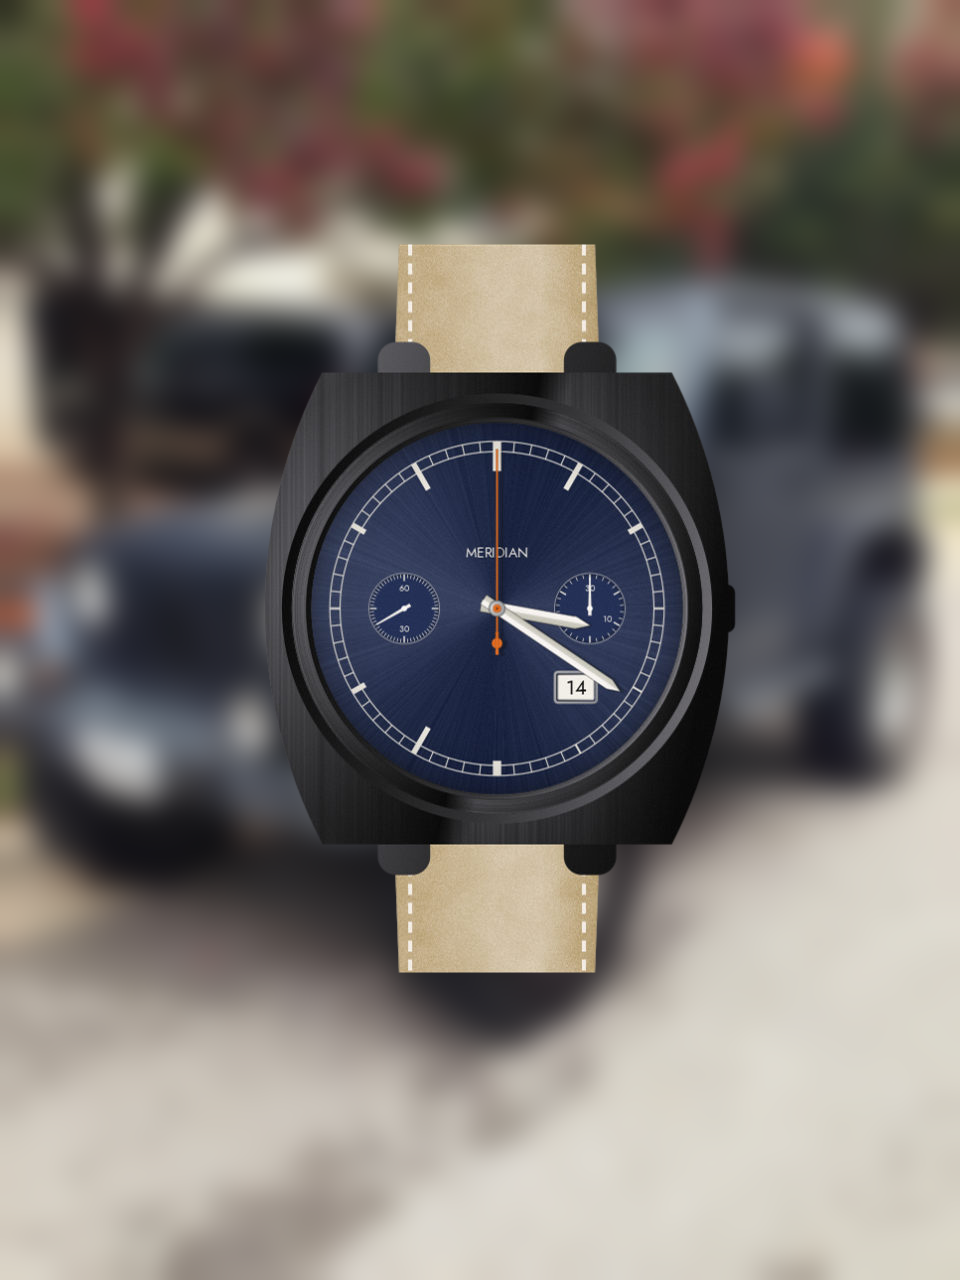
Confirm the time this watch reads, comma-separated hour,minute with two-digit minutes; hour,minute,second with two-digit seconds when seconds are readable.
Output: 3,20,40
